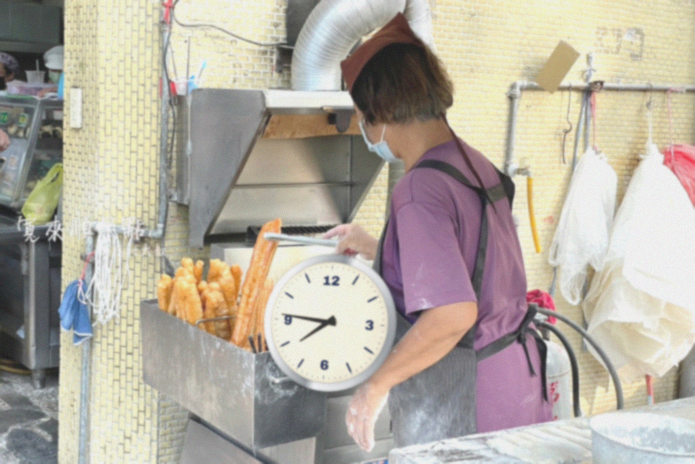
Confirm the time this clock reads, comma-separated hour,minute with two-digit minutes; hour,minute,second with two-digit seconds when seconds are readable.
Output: 7,46
